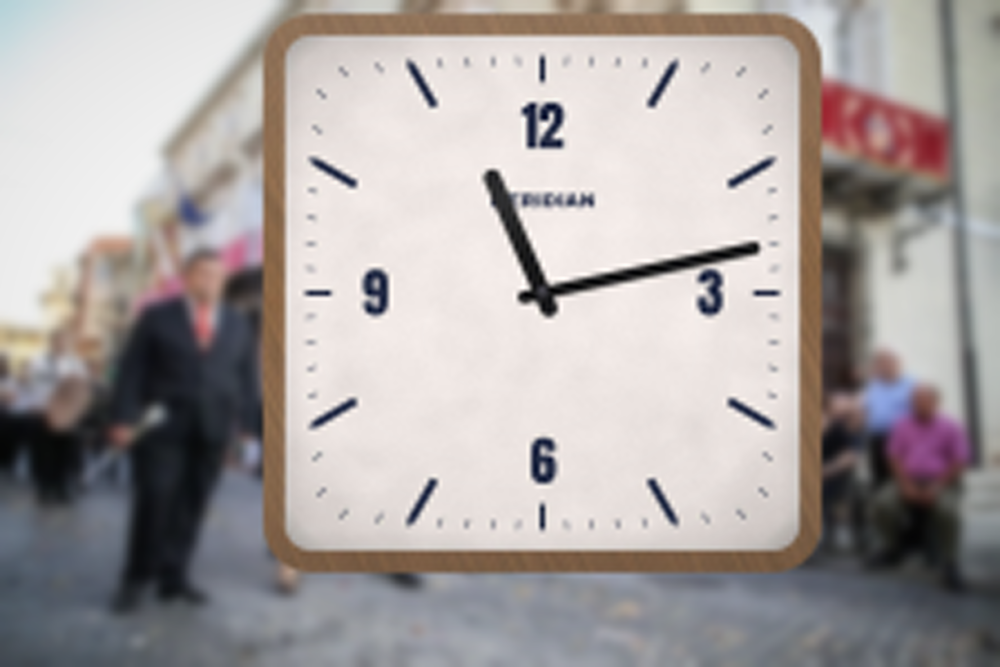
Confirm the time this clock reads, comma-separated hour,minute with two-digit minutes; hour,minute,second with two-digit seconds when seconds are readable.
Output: 11,13
